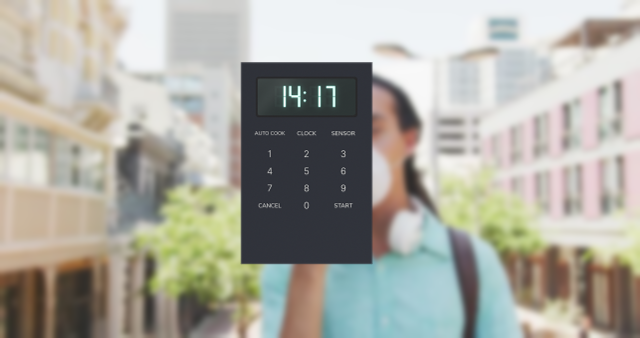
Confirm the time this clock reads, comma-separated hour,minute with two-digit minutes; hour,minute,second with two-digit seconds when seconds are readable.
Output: 14,17
